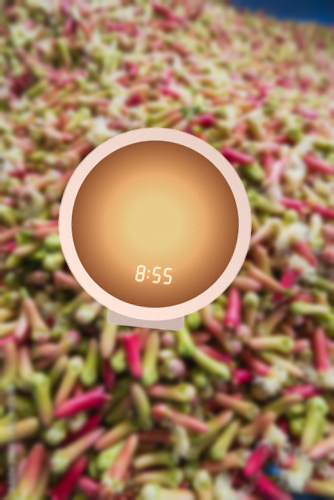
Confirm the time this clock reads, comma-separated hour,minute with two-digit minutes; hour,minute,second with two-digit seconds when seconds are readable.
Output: 8,55
